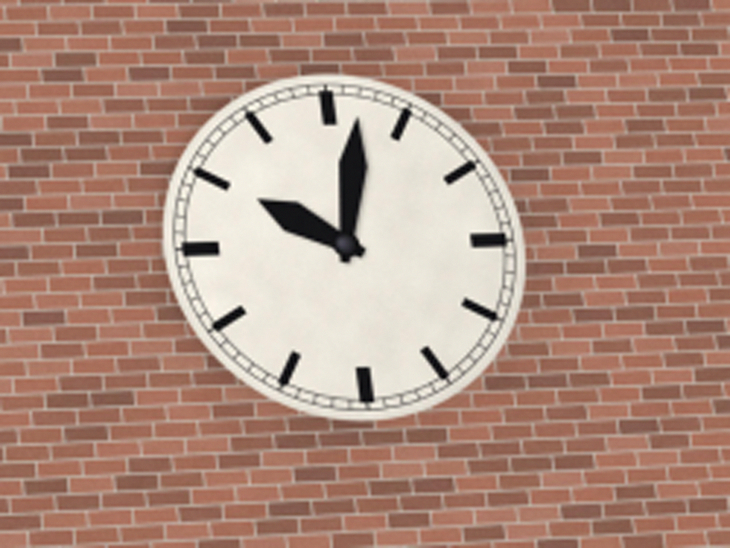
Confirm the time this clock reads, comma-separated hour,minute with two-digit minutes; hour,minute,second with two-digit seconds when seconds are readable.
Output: 10,02
